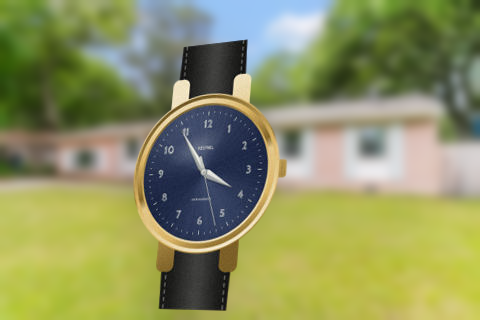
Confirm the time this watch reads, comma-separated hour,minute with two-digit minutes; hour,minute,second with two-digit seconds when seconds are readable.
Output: 3,54,27
